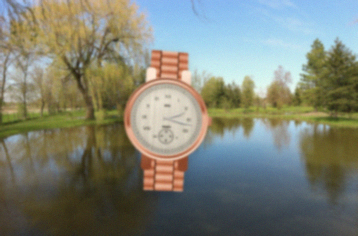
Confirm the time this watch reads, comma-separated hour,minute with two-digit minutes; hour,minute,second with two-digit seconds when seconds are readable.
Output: 2,17
